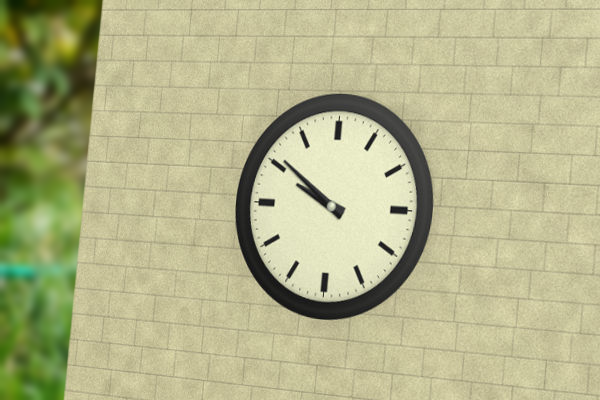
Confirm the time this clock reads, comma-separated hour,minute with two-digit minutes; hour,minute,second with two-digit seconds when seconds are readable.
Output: 9,51
